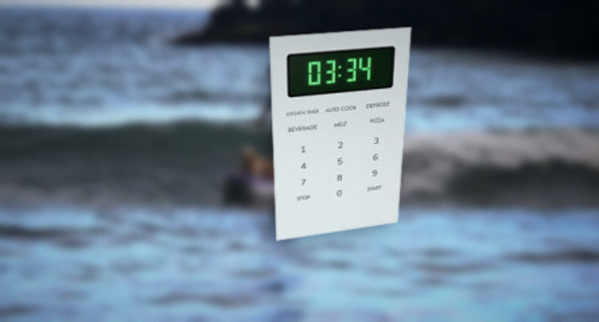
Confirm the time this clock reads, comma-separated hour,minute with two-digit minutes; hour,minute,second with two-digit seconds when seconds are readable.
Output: 3,34
